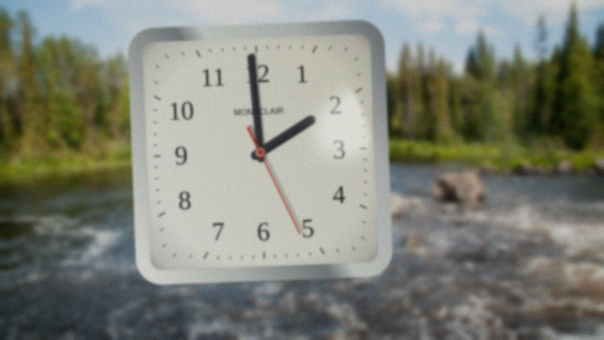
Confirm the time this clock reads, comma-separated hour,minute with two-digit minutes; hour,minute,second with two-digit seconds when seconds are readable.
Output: 1,59,26
